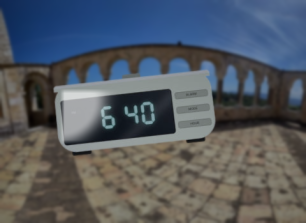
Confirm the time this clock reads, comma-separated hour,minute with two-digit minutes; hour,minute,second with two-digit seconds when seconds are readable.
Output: 6,40
